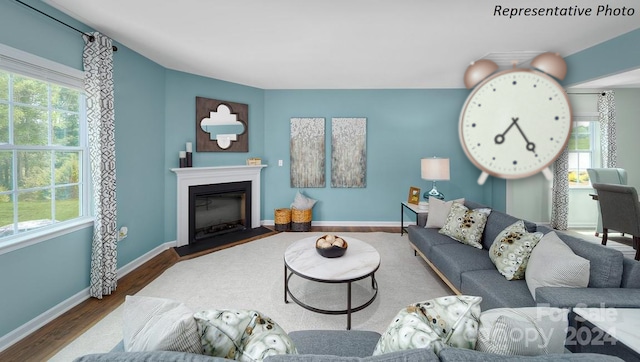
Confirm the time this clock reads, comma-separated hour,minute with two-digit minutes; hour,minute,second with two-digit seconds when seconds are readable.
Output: 7,25
